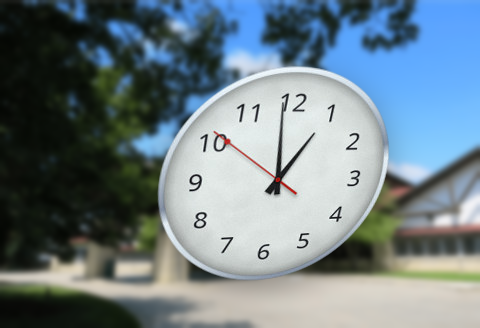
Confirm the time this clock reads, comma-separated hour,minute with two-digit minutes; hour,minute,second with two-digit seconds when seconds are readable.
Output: 12,58,51
